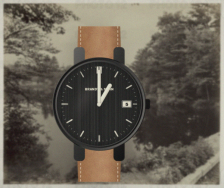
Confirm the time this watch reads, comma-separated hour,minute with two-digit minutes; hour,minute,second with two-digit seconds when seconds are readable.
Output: 1,00
